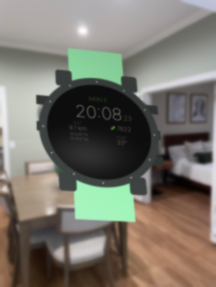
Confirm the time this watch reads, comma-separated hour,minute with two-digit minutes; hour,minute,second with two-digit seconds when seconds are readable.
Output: 20,08
